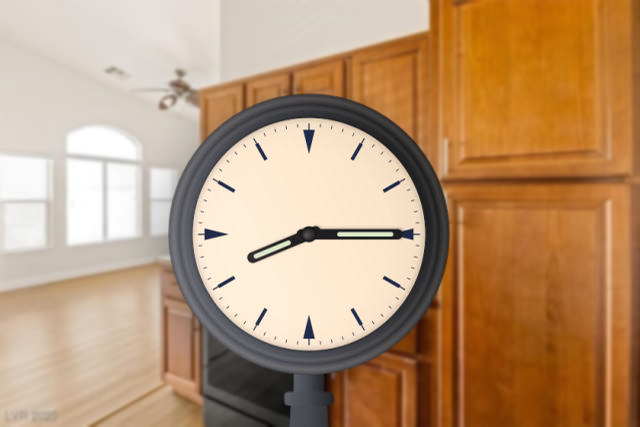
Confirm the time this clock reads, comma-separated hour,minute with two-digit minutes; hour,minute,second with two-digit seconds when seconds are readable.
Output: 8,15
